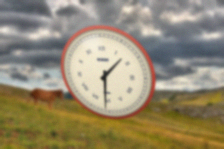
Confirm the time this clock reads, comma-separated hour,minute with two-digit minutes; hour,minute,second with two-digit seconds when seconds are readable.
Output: 1,31
